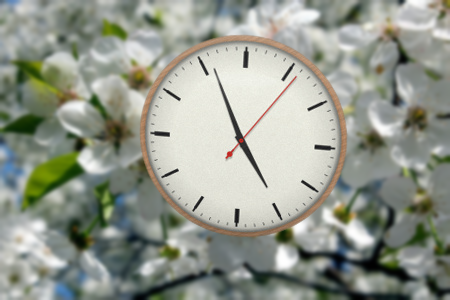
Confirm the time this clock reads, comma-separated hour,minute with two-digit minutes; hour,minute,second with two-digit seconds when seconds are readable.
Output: 4,56,06
